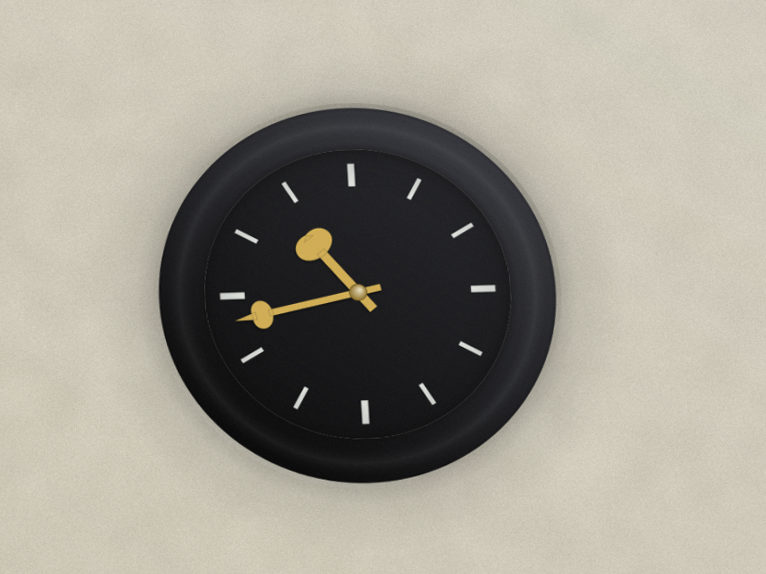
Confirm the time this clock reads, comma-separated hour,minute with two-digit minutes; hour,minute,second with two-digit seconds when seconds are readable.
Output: 10,43
